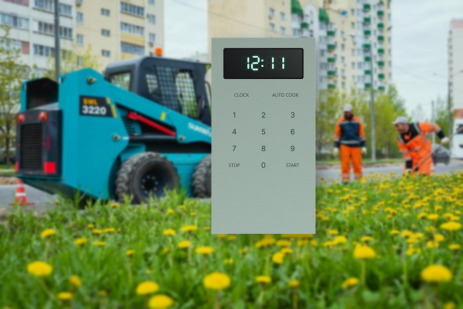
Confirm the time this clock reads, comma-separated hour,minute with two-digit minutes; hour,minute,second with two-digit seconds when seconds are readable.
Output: 12,11
